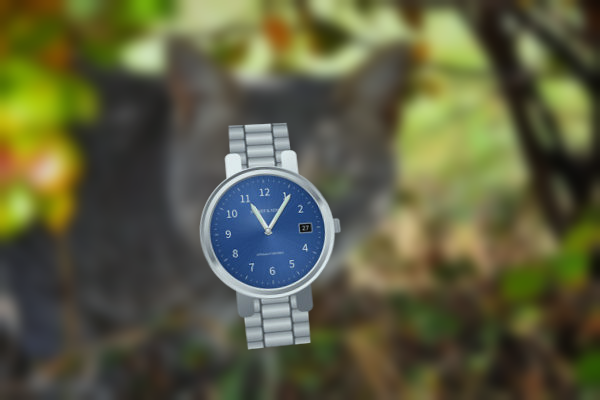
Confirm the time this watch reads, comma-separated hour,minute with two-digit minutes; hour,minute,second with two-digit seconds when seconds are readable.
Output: 11,06
